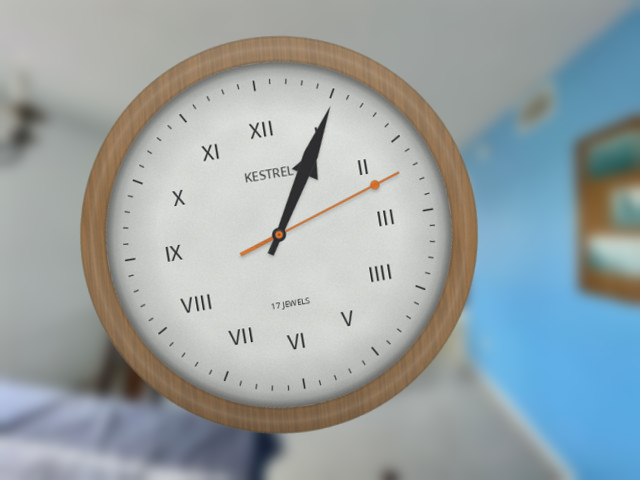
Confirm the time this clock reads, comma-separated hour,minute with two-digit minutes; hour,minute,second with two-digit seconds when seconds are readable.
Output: 1,05,12
